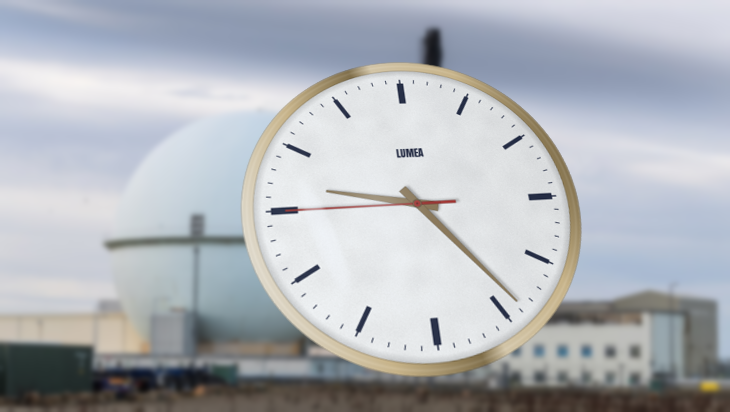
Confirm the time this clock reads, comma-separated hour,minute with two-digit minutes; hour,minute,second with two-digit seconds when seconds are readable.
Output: 9,23,45
